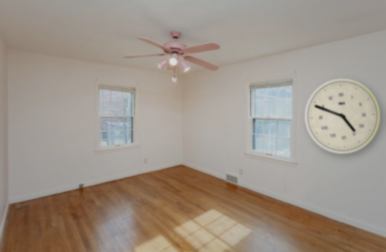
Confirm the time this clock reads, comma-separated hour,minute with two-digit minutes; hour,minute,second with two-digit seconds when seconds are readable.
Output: 4,49
